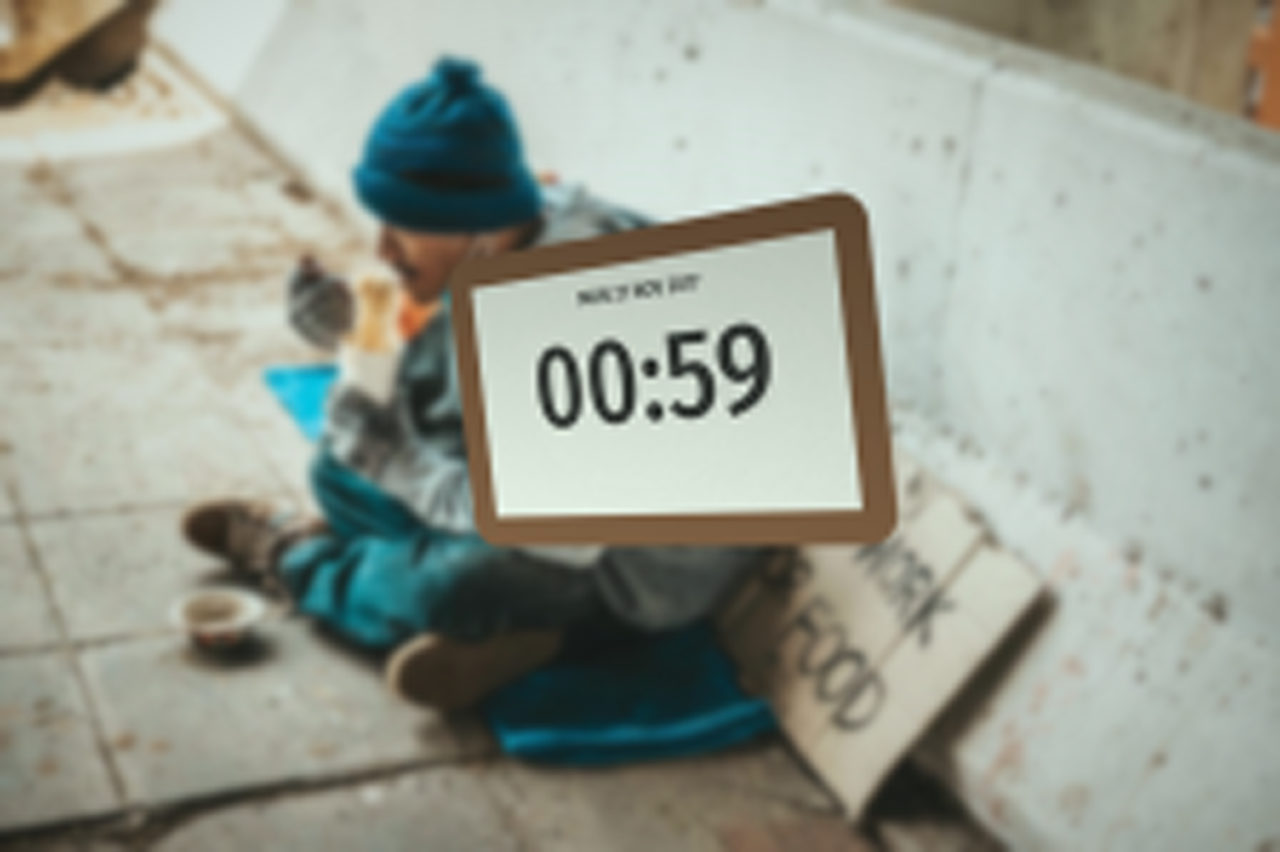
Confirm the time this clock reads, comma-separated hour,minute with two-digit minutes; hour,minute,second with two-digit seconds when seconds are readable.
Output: 0,59
